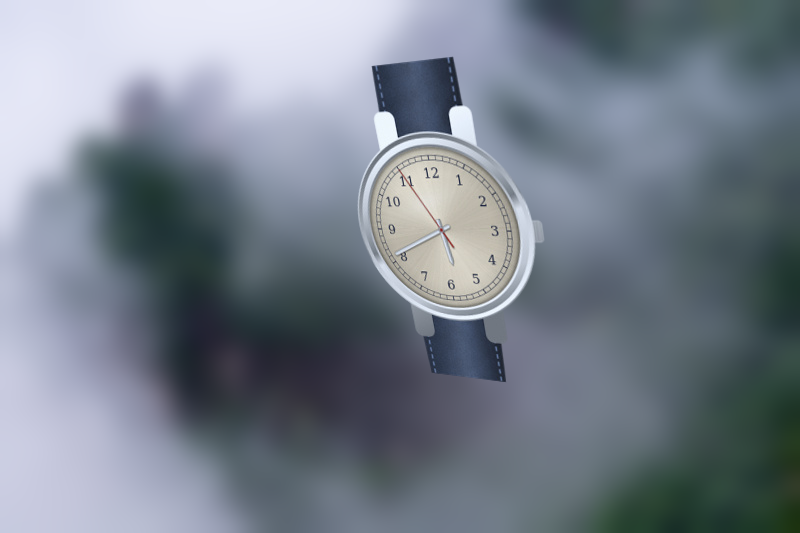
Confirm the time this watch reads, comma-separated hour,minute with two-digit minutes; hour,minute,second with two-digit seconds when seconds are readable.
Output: 5,40,55
